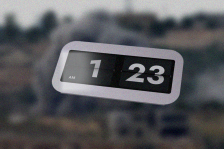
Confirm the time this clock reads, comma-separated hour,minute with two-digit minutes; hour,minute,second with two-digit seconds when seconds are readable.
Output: 1,23
